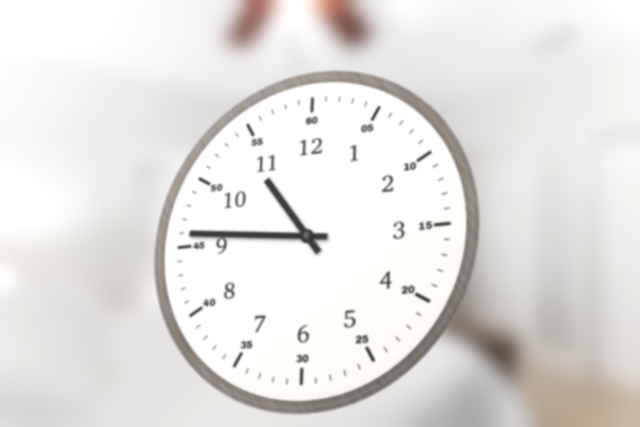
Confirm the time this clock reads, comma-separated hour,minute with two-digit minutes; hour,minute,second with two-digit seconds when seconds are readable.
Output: 10,46
